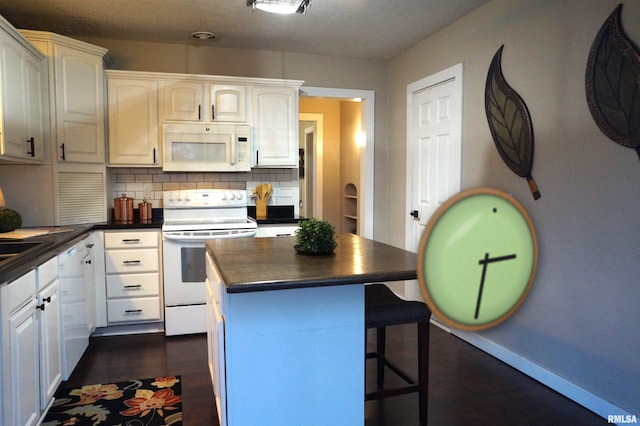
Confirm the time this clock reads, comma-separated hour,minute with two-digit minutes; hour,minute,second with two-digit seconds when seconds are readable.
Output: 2,30
